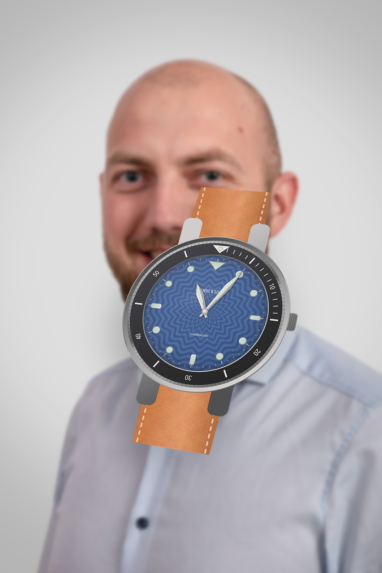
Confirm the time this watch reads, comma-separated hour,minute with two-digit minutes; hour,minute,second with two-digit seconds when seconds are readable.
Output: 11,05
